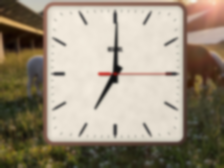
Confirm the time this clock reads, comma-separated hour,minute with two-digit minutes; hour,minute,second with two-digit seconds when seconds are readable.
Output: 7,00,15
